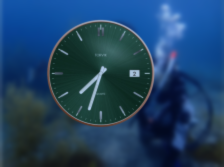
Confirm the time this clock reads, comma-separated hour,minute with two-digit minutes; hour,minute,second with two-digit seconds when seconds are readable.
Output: 7,33
